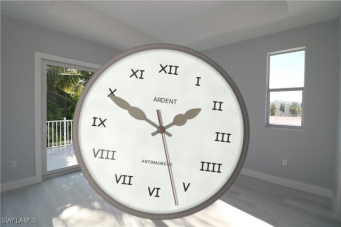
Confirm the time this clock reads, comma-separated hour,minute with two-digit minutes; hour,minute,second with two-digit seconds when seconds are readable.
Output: 1,49,27
